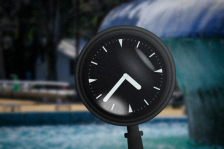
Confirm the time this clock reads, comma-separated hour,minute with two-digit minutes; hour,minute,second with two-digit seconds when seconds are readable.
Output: 4,38
